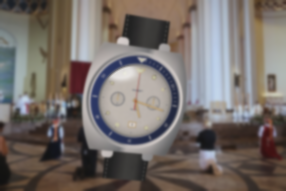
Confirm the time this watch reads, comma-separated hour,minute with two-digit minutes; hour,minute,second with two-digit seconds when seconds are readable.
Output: 5,17
